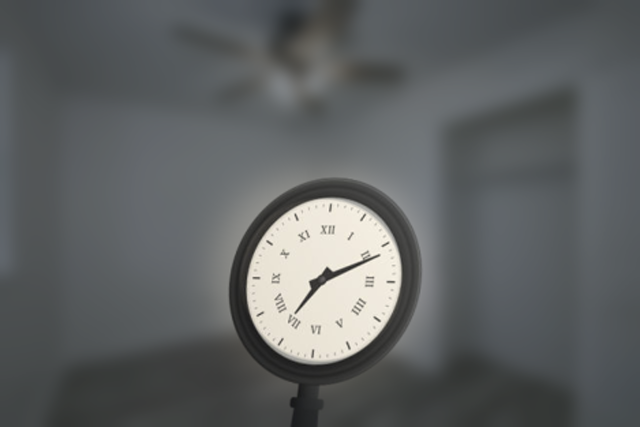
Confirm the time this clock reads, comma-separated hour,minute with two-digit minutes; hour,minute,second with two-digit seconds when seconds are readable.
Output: 7,11
